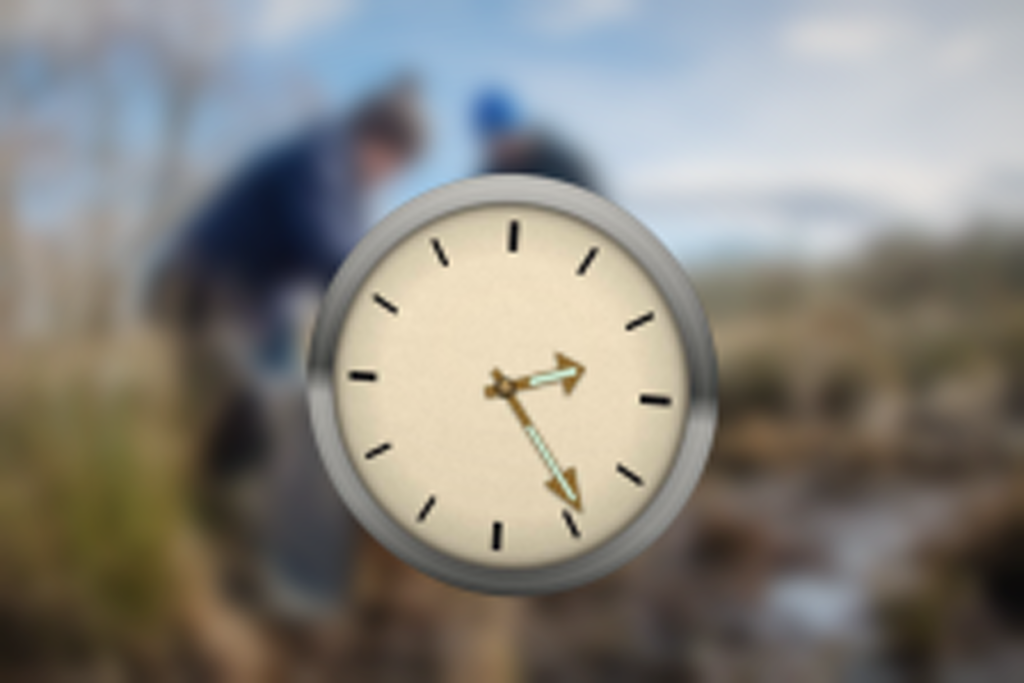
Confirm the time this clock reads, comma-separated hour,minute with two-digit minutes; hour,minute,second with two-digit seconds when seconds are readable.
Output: 2,24
